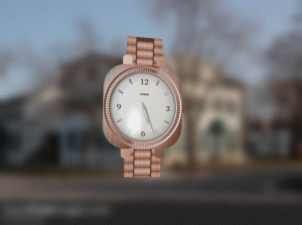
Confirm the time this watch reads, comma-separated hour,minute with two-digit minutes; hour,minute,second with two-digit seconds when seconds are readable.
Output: 5,26
